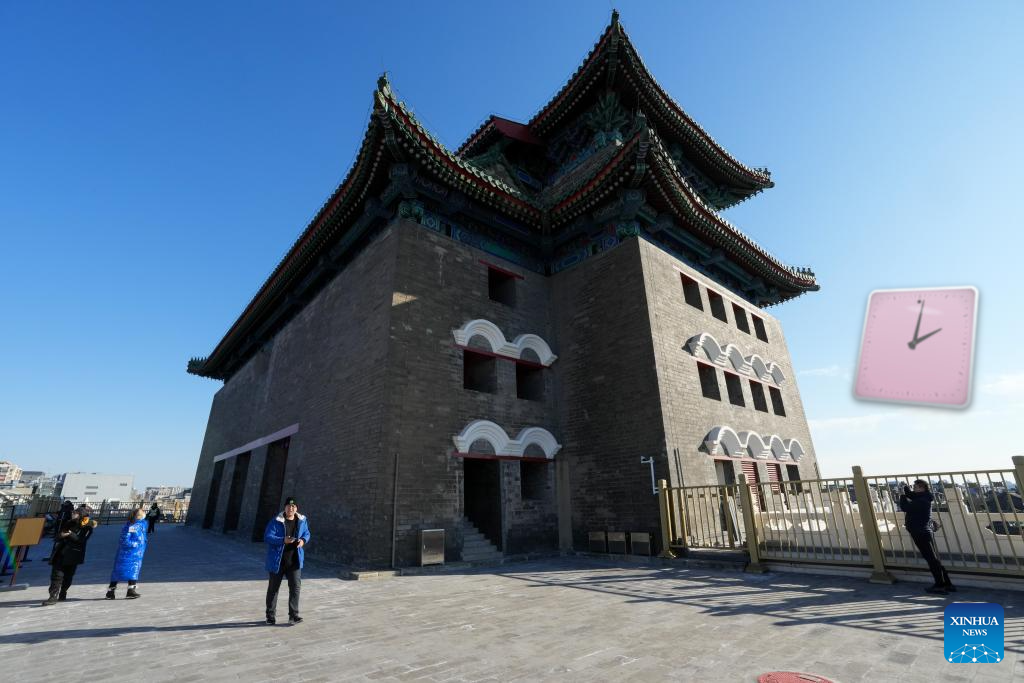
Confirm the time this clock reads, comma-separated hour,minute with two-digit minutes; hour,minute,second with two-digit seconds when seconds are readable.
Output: 2,01
